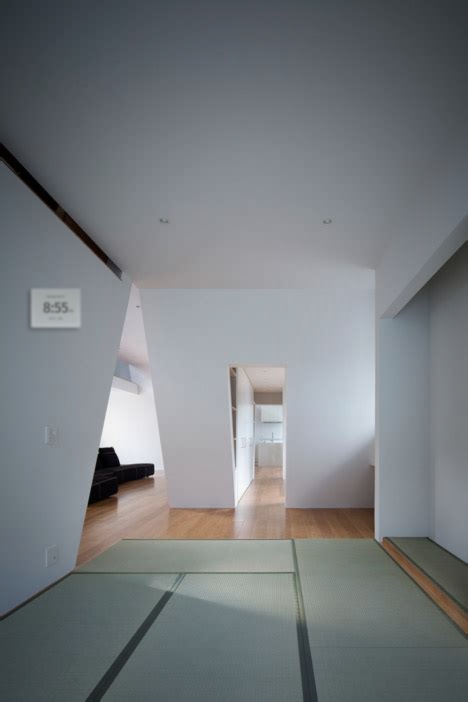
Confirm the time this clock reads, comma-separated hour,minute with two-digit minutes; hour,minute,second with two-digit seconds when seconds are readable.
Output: 8,55
